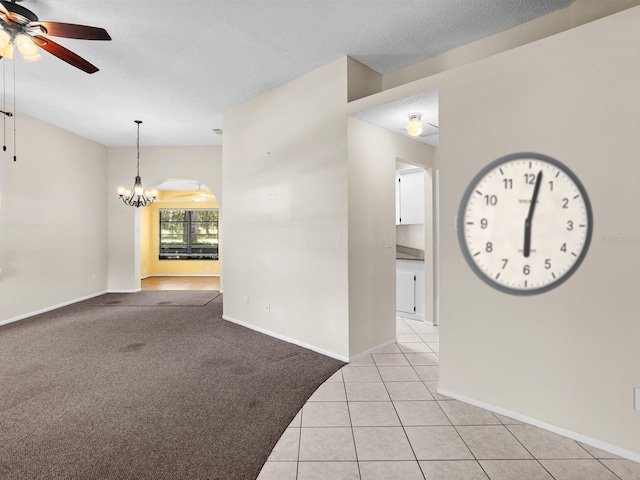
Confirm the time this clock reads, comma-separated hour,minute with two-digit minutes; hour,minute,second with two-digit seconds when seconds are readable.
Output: 6,02
